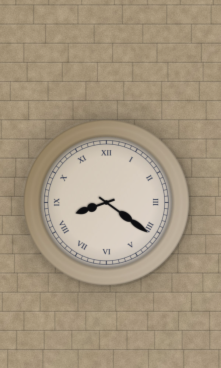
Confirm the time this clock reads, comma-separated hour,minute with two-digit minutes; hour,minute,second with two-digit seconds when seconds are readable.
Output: 8,21
